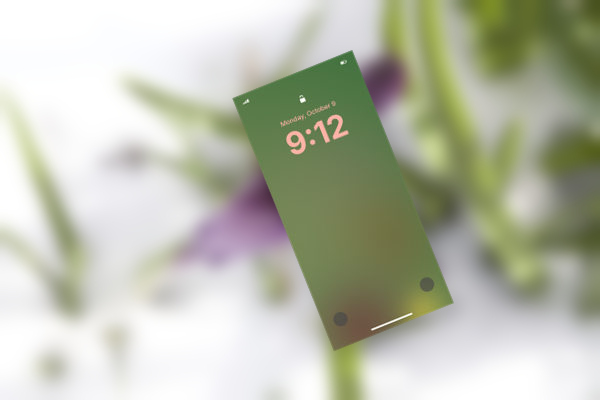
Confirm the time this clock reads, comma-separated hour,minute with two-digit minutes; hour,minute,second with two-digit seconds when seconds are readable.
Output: 9,12
